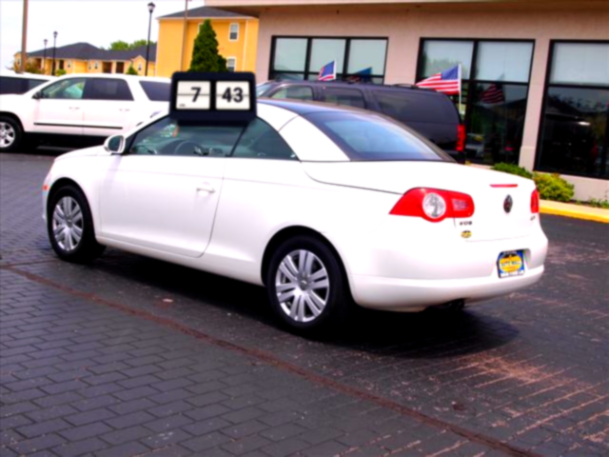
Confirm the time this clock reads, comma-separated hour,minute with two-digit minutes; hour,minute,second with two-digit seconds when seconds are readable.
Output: 7,43
